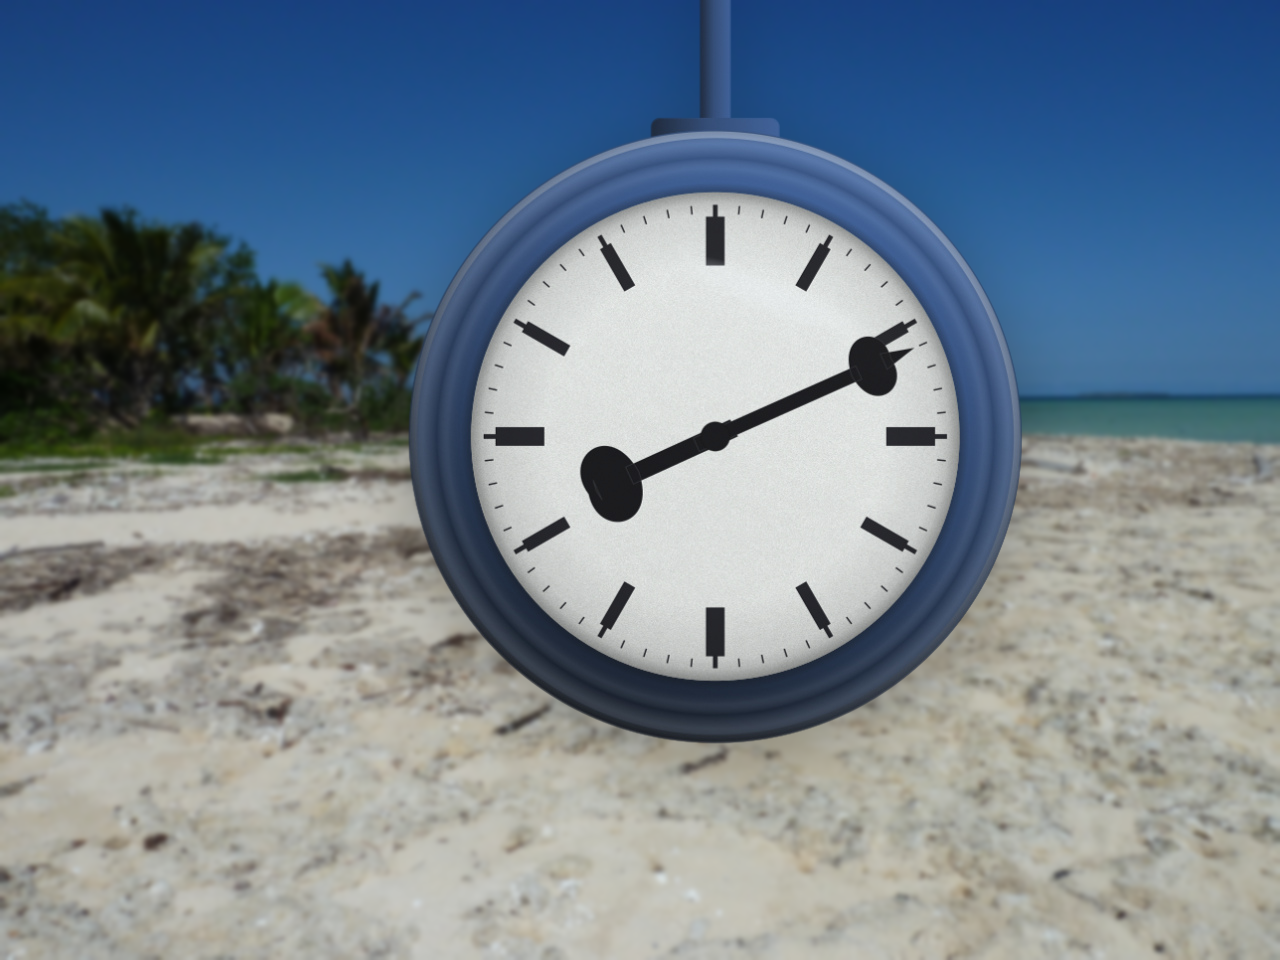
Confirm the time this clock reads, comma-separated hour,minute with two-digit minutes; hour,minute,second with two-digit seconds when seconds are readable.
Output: 8,11
